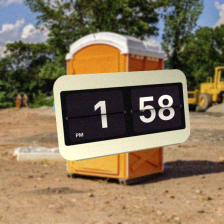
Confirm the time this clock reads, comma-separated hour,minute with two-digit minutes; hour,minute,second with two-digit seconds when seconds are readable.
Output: 1,58
